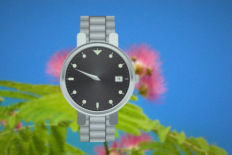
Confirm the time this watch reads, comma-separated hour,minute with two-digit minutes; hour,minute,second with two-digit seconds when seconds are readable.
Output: 9,49
